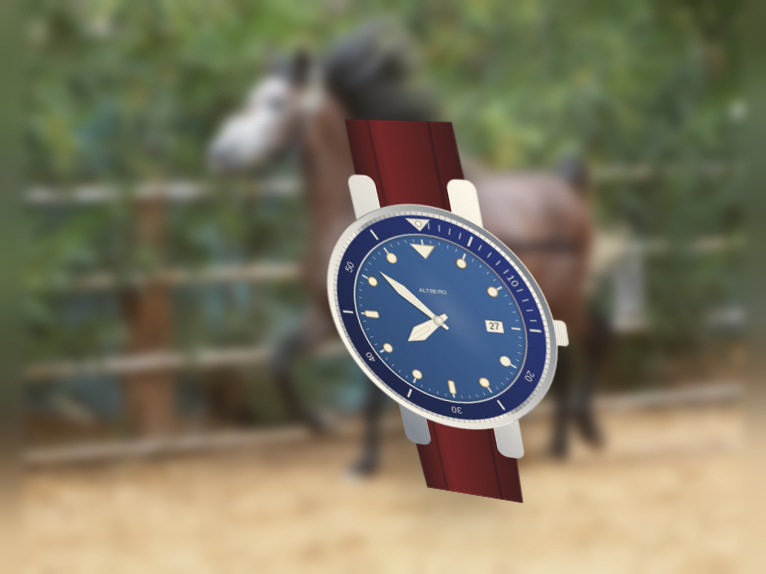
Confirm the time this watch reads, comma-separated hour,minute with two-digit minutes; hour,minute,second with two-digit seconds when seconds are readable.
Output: 7,52
